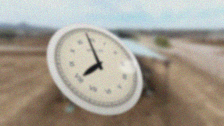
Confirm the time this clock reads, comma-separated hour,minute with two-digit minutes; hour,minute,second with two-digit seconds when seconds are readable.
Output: 7,59
